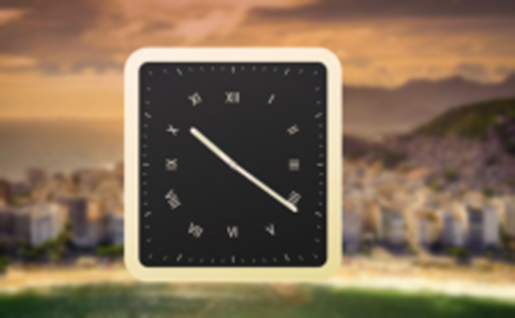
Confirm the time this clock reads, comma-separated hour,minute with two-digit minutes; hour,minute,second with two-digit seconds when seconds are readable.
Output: 10,21
